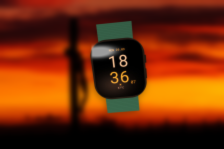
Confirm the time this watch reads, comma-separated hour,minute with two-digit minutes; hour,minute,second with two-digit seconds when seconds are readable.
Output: 18,36
